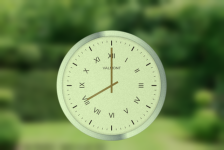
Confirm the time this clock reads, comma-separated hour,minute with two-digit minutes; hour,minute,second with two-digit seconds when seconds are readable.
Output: 8,00
